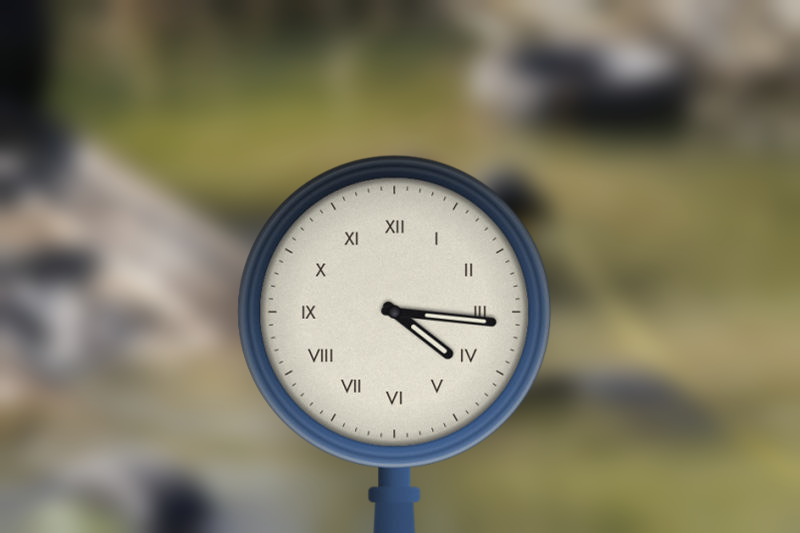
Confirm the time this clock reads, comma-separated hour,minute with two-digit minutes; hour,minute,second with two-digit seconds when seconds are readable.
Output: 4,16
